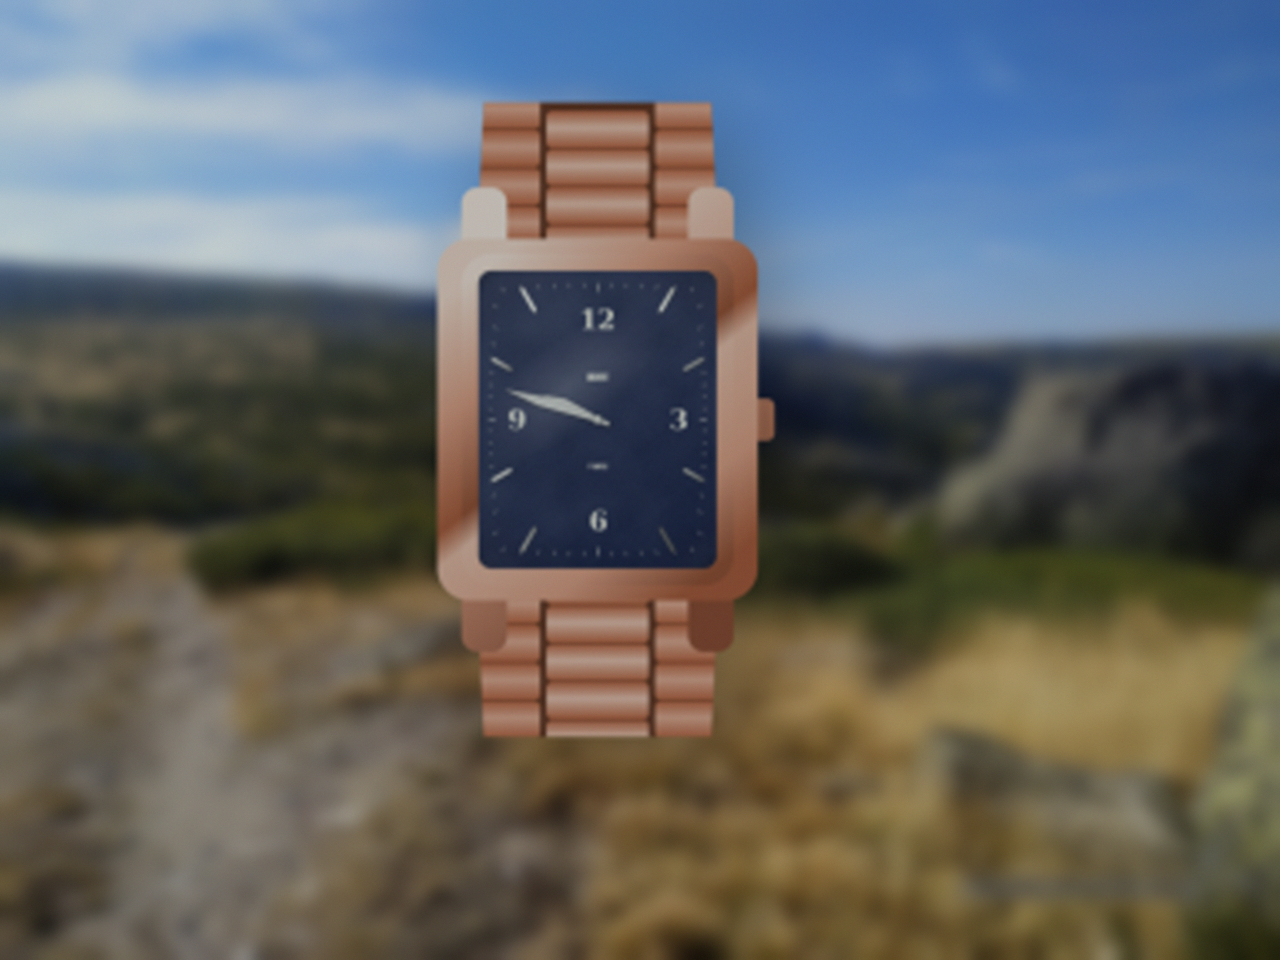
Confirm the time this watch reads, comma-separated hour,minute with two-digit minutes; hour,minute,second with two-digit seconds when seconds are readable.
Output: 9,48
